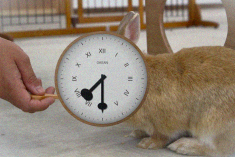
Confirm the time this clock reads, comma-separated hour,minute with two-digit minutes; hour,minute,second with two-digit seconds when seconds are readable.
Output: 7,30
